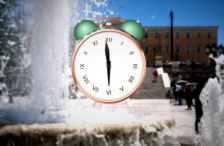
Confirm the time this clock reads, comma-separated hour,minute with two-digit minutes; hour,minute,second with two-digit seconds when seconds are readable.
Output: 5,59
